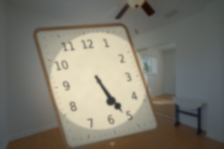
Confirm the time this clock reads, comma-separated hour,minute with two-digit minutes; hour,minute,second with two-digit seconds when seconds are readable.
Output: 5,26
